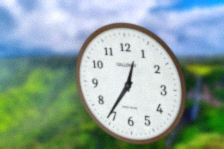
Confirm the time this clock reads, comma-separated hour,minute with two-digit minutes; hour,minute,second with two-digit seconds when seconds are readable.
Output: 12,36
